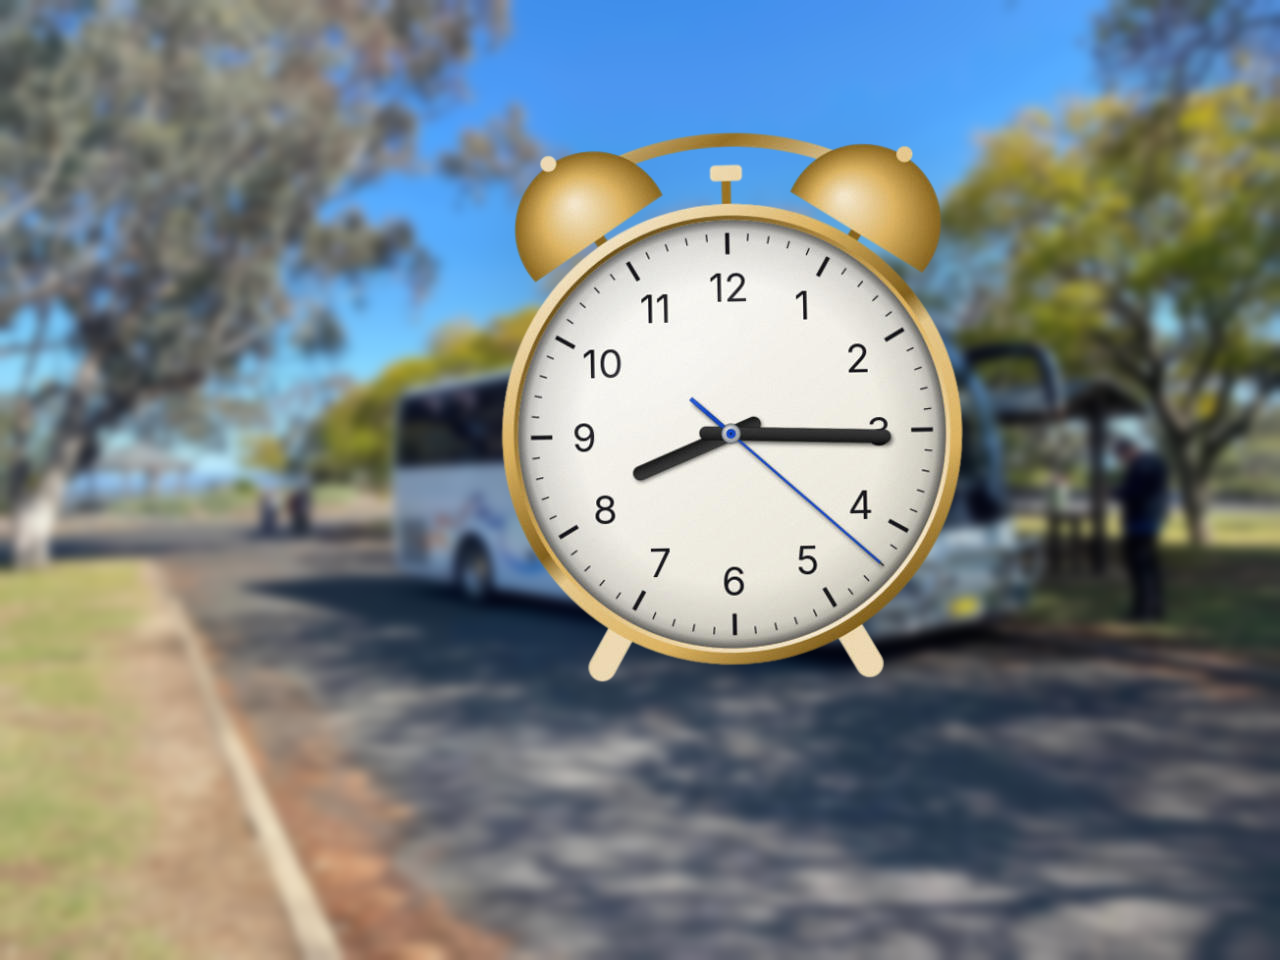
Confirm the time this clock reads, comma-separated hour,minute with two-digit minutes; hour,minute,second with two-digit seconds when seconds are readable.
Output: 8,15,22
